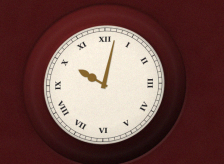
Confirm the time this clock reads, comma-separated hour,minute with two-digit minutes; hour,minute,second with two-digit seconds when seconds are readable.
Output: 10,02
